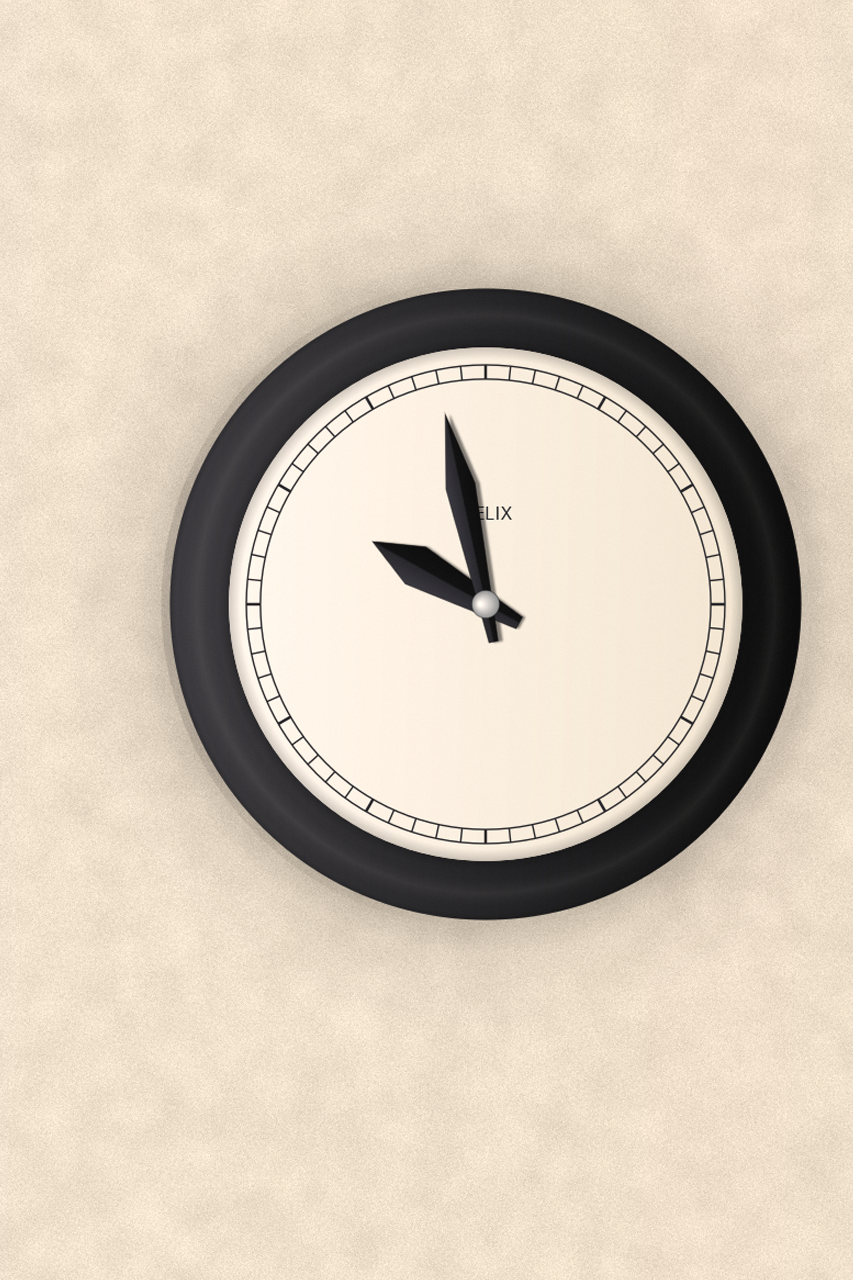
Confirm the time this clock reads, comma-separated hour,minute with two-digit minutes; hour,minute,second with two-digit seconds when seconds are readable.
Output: 9,58
